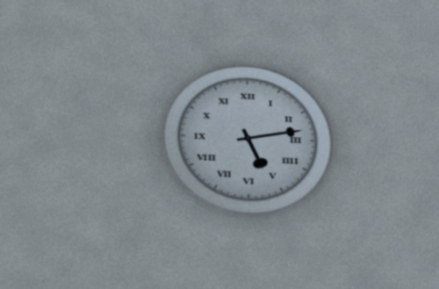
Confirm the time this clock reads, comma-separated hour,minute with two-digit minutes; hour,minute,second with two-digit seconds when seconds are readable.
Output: 5,13
